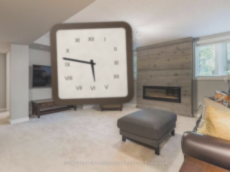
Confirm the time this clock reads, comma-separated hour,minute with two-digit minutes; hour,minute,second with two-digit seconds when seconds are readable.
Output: 5,47
